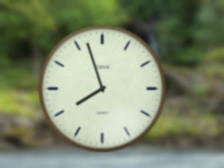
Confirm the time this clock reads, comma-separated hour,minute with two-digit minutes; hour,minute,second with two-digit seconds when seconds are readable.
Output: 7,57
